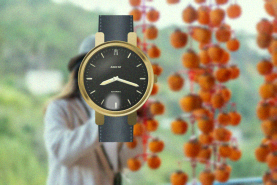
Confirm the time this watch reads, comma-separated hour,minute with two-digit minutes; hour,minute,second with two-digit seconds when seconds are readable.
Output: 8,18
